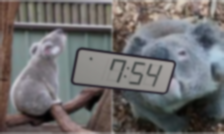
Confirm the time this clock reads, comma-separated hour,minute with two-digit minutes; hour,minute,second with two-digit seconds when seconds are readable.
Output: 7,54
